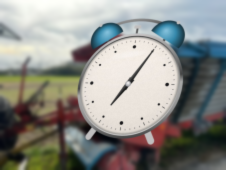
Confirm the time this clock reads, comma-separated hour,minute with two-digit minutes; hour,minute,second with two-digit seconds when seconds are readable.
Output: 7,05
